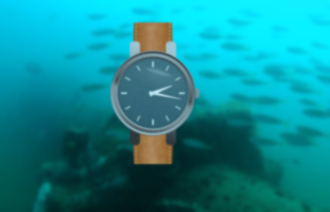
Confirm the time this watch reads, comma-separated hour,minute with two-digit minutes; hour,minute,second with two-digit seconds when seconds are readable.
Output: 2,17
